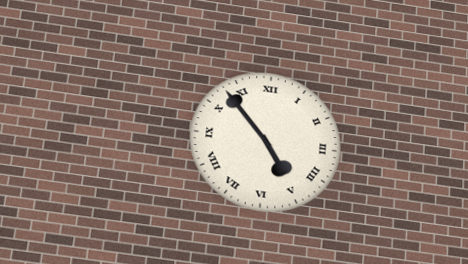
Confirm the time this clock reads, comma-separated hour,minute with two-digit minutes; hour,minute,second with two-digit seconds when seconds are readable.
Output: 4,53
